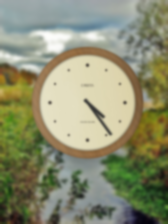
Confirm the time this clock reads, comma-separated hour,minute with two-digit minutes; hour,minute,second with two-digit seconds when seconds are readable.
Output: 4,24
